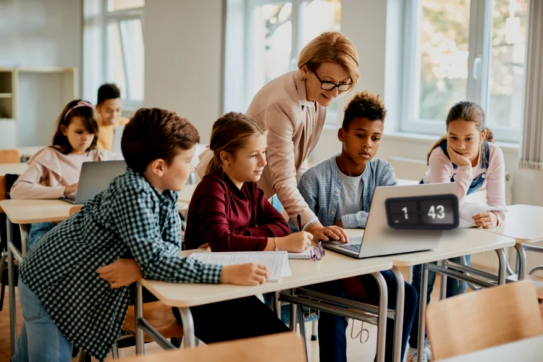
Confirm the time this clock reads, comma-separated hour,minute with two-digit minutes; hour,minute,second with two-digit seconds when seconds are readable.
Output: 1,43
